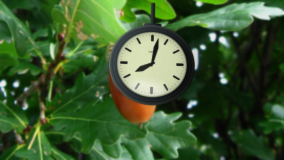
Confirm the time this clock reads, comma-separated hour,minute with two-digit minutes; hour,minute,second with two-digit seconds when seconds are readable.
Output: 8,02
